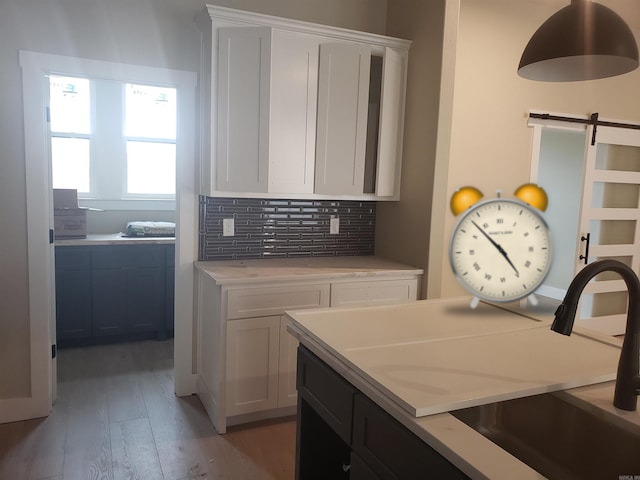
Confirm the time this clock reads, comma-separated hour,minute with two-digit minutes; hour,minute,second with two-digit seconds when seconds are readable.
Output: 4,53
